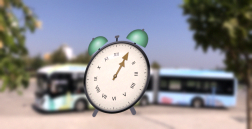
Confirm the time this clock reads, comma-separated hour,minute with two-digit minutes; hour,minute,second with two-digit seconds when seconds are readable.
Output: 1,05
